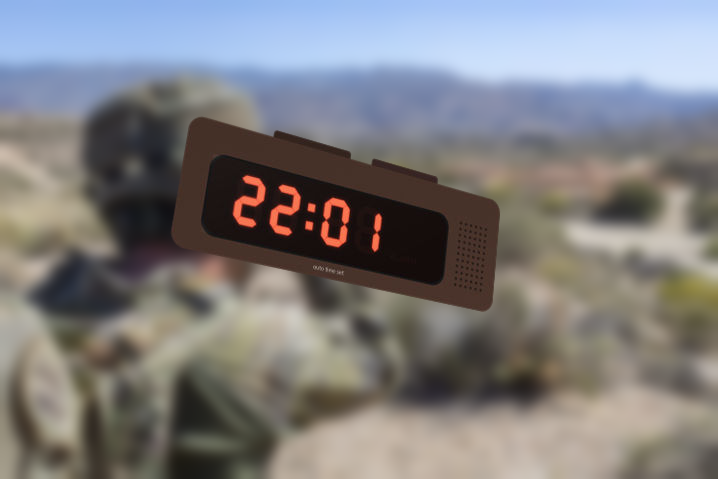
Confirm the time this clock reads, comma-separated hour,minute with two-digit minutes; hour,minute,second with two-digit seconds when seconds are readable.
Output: 22,01
